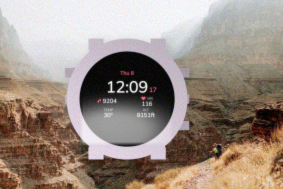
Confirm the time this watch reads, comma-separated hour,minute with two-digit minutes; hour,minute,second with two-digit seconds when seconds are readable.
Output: 12,09
